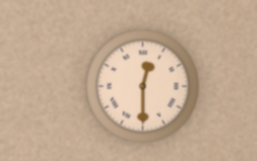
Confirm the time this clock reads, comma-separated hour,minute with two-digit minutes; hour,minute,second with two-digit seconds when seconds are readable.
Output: 12,30
